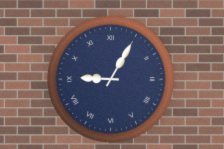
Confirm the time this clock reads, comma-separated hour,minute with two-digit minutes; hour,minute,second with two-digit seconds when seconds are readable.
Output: 9,05
